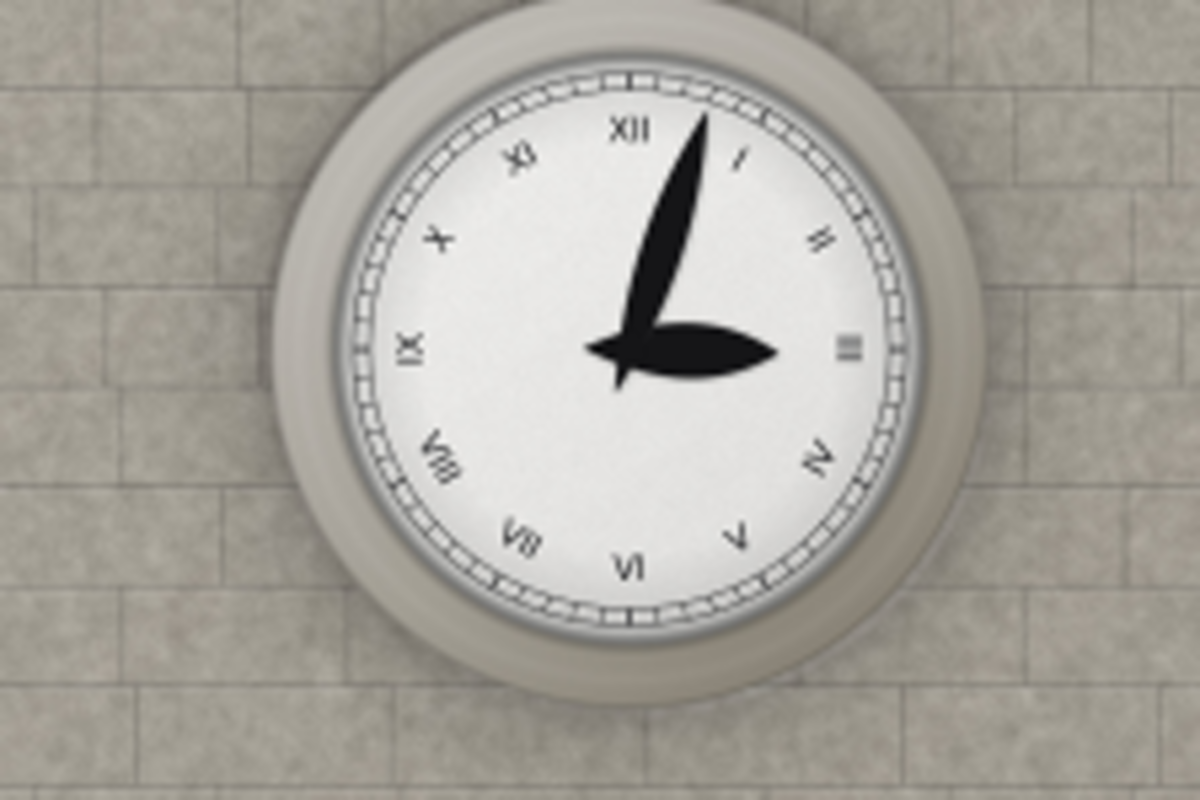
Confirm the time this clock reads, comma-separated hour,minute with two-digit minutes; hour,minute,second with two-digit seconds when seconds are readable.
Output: 3,03
